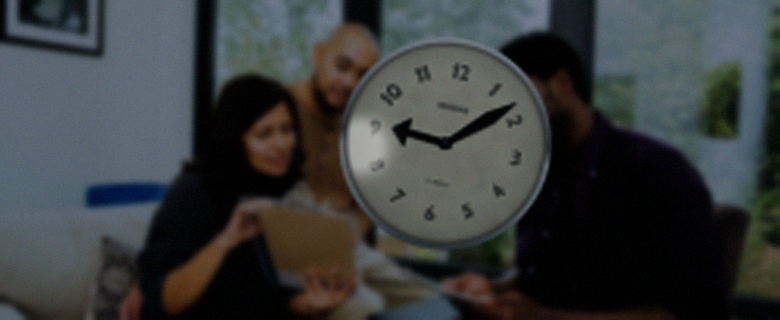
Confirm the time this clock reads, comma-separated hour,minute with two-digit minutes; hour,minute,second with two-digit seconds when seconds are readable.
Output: 9,08
